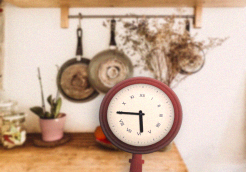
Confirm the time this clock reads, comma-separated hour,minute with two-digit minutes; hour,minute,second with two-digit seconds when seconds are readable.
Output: 5,45
